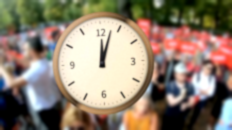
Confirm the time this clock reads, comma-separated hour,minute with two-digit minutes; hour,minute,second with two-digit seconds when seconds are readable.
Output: 12,03
